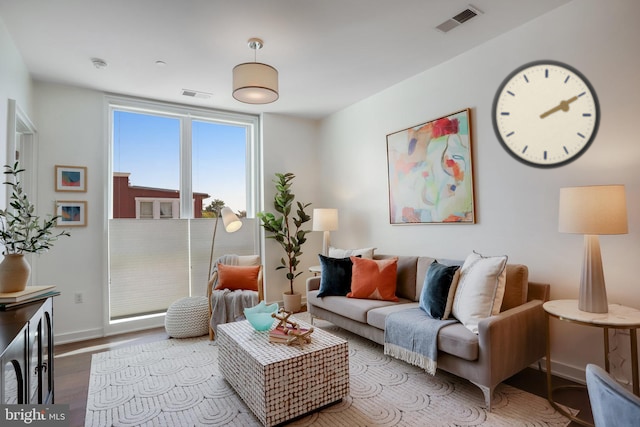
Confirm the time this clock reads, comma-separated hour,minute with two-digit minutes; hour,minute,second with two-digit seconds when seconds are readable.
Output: 2,10
